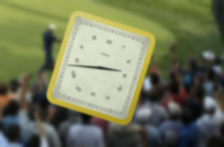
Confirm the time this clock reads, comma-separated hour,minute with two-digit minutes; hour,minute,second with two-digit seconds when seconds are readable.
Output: 2,43
